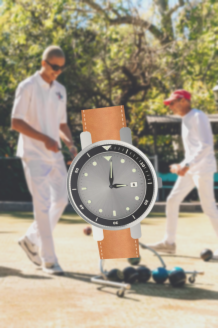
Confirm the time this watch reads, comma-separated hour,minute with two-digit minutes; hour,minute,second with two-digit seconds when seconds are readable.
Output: 3,01
